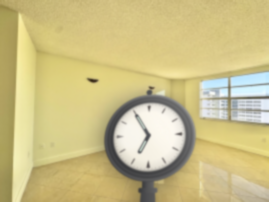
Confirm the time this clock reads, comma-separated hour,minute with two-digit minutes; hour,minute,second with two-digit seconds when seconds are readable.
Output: 6,55
